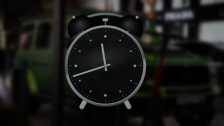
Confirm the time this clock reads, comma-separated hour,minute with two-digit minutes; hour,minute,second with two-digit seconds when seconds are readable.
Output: 11,42
